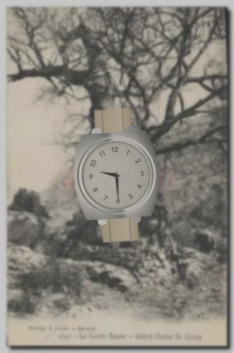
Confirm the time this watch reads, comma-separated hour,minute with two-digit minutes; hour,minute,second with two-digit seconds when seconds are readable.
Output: 9,30
